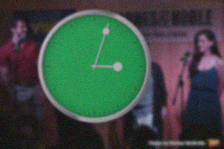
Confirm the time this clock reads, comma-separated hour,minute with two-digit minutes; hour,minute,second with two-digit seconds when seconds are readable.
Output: 3,03
